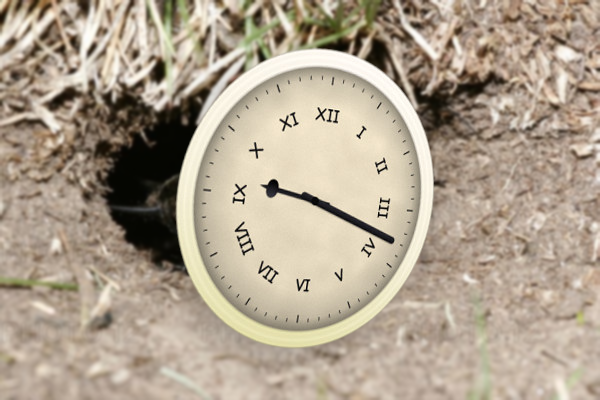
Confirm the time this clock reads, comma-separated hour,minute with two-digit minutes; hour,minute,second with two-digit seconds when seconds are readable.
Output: 9,18
